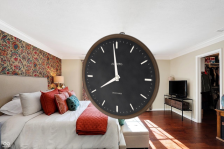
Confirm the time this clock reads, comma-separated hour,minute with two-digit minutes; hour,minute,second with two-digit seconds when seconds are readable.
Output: 7,59
